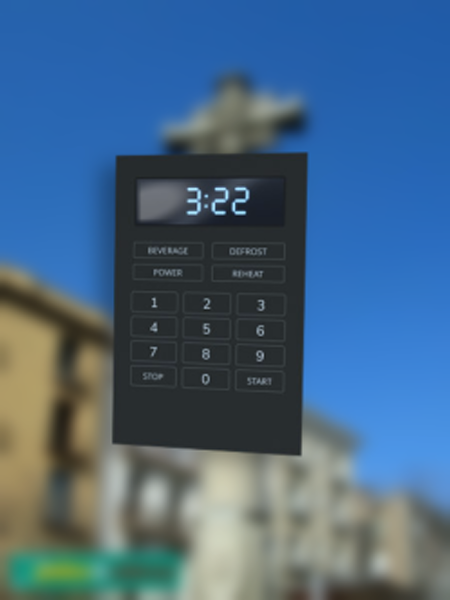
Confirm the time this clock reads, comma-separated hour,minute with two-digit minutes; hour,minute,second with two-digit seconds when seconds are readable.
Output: 3,22
